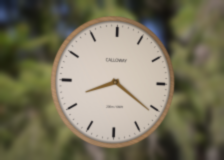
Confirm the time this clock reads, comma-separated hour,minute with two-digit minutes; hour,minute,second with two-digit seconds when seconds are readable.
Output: 8,21
